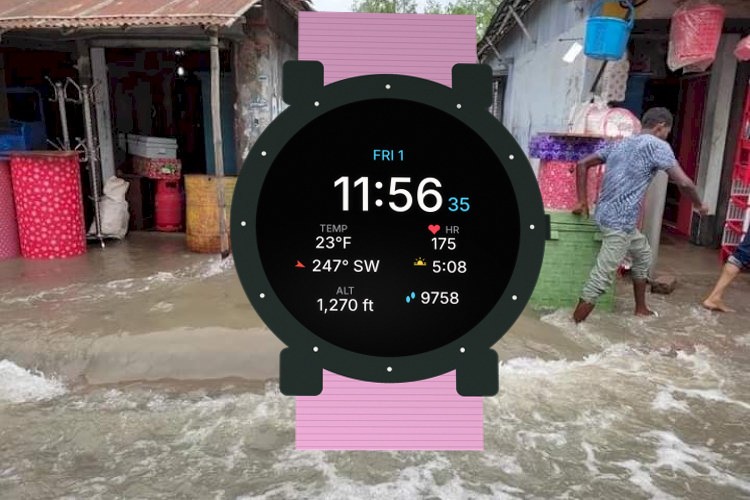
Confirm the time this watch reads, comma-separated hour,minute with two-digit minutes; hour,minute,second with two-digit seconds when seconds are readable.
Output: 11,56,35
